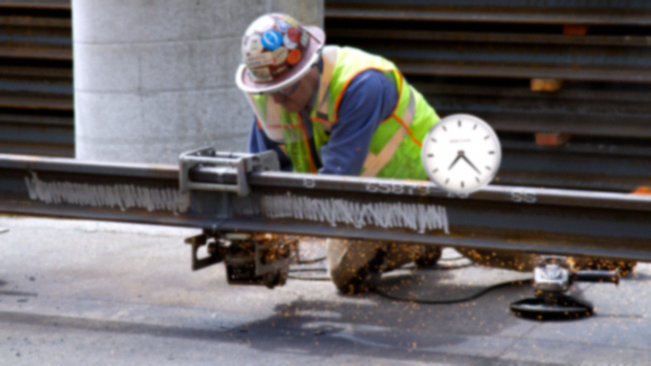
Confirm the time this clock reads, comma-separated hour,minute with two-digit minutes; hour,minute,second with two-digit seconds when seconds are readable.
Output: 7,23
